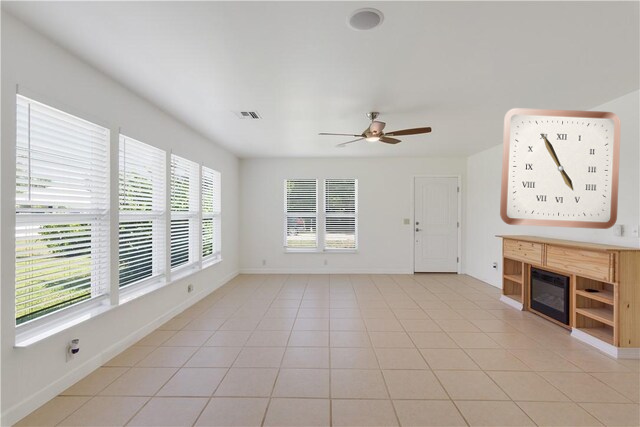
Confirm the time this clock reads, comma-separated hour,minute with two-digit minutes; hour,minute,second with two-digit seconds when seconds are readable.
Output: 4,55
